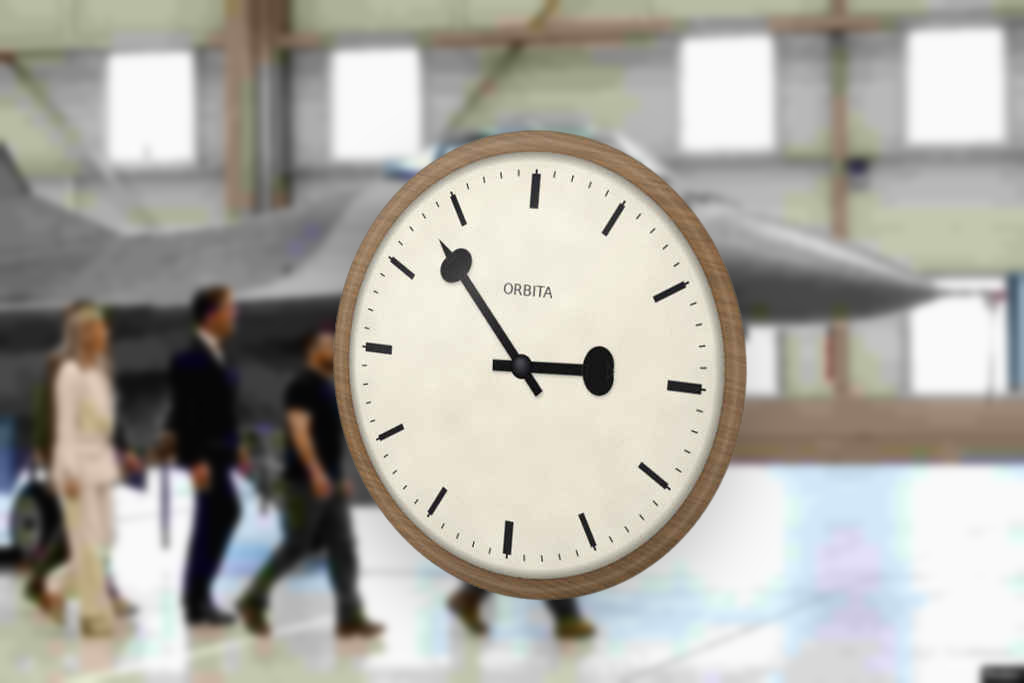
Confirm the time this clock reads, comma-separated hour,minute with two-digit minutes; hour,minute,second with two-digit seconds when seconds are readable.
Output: 2,53
